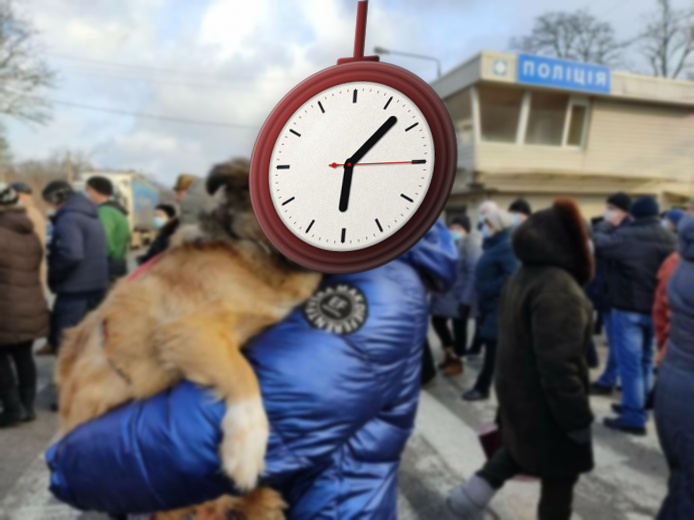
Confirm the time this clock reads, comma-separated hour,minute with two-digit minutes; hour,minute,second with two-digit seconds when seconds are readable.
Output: 6,07,15
